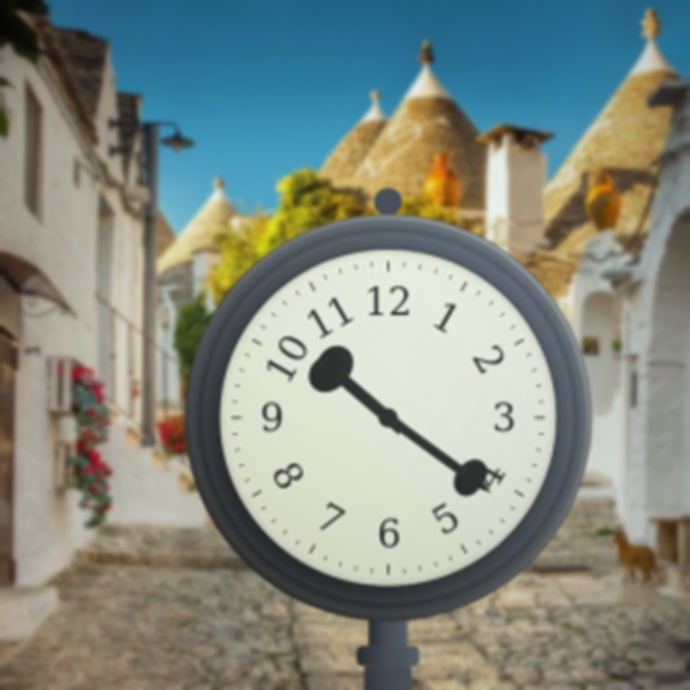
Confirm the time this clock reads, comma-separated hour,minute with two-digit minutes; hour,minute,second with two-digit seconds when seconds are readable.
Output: 10,21
